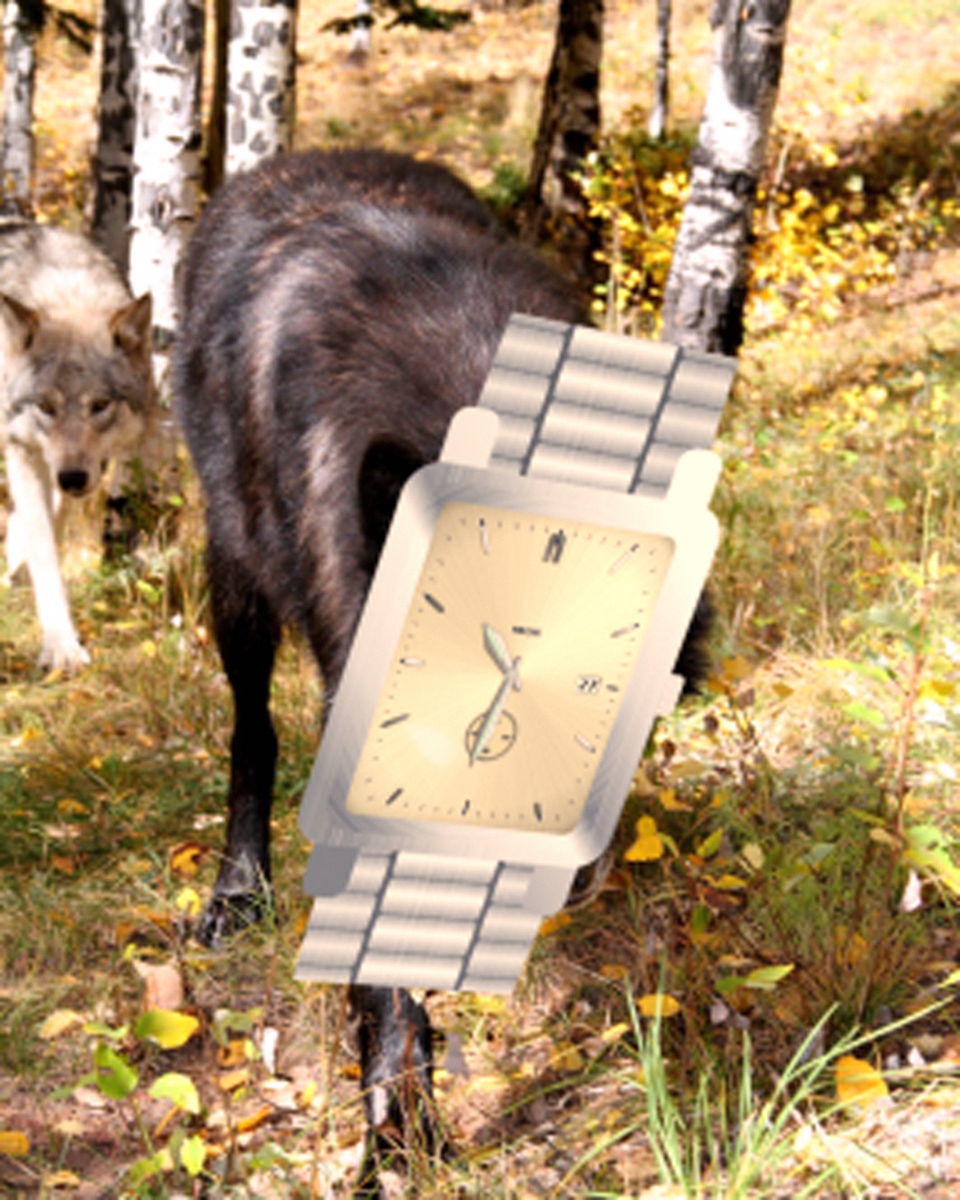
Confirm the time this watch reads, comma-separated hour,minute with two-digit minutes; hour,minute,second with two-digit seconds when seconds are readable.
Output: 10,31
